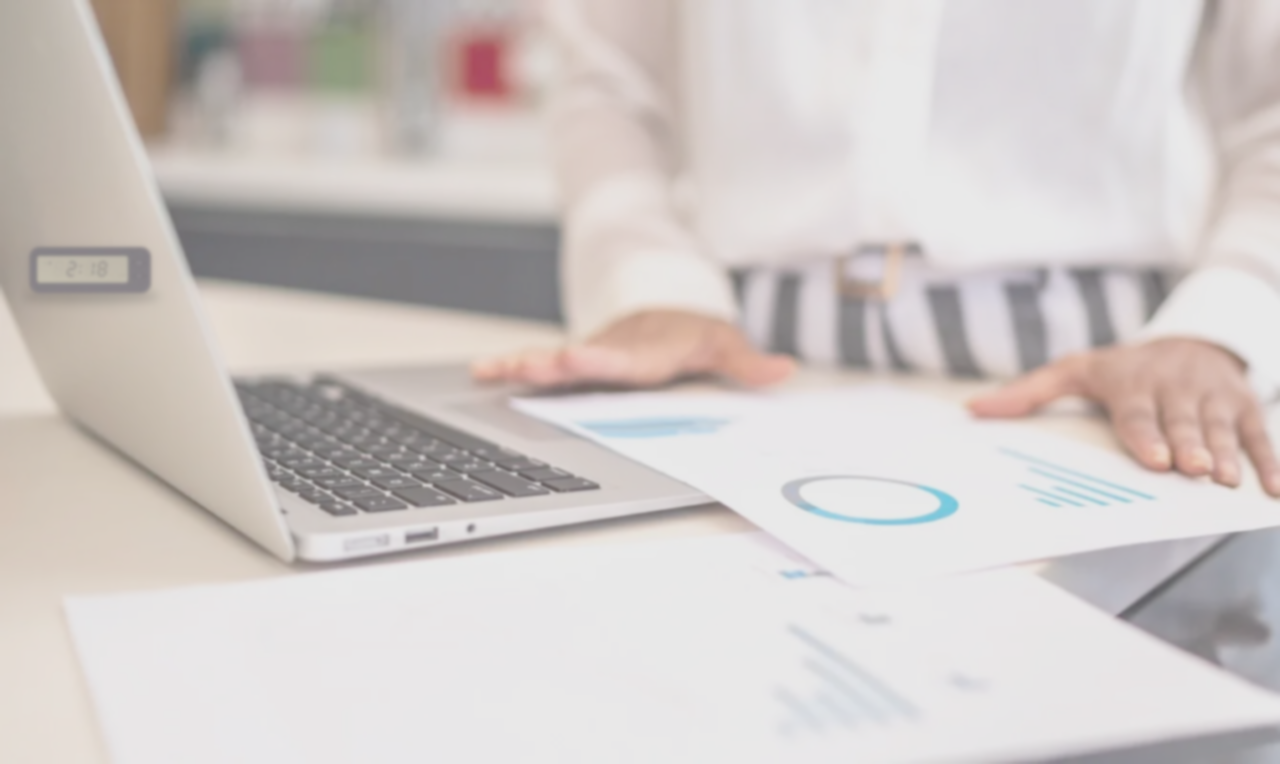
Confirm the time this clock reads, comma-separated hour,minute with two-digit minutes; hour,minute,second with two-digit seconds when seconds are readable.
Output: 2,18
